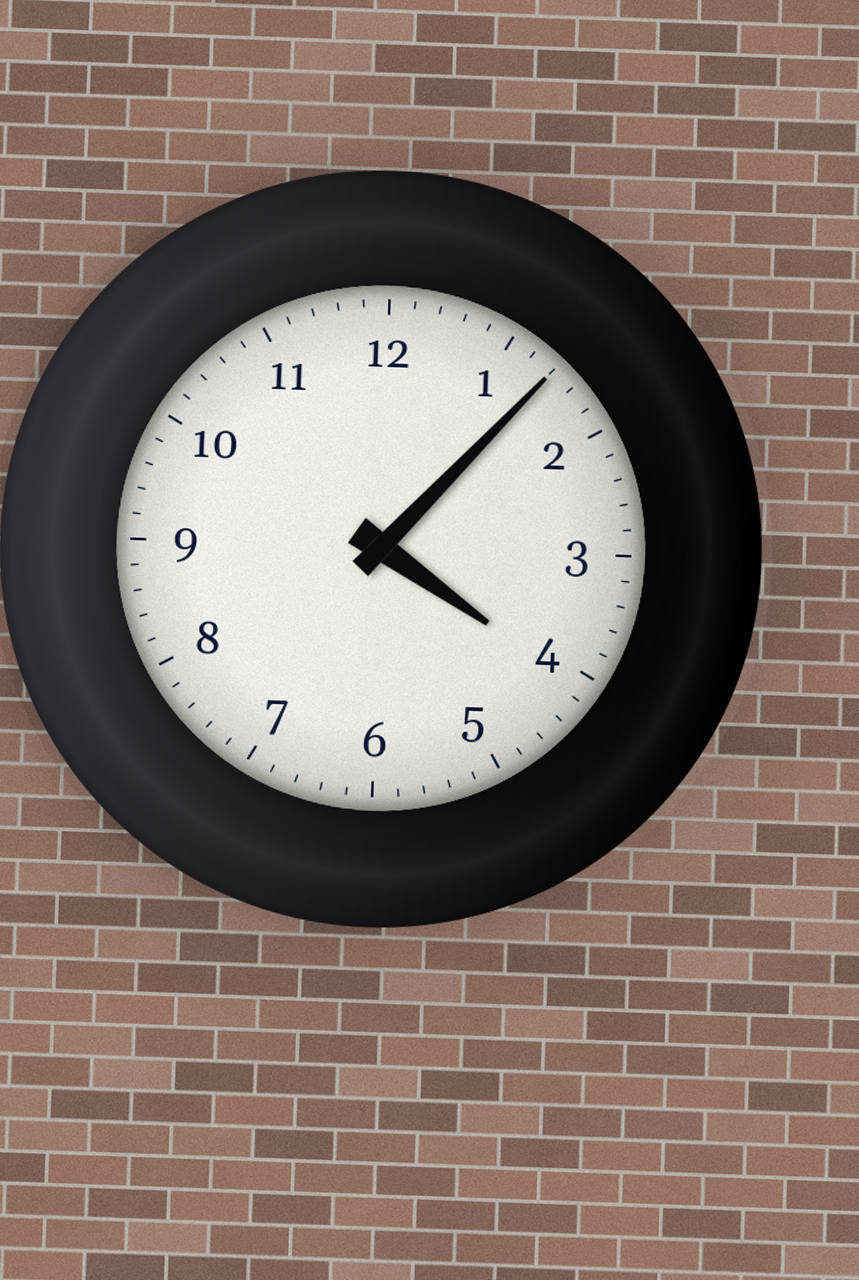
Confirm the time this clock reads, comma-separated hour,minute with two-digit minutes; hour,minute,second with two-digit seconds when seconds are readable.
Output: 4,07
